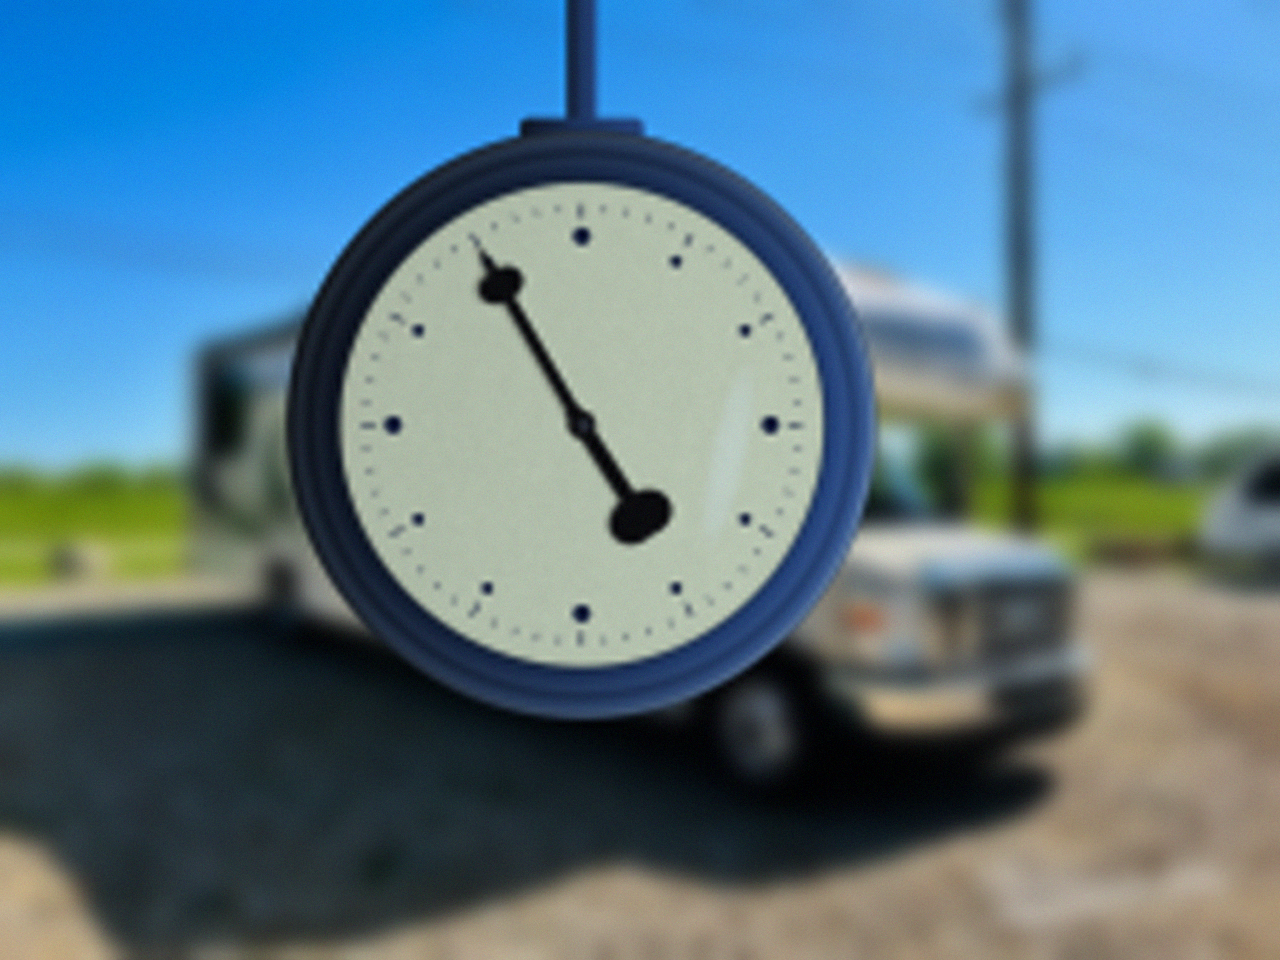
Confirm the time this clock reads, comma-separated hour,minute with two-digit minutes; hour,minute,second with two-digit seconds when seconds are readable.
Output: 4,55
